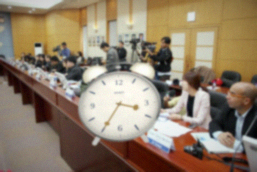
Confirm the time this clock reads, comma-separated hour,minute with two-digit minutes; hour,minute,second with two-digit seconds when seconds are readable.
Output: 3,35
